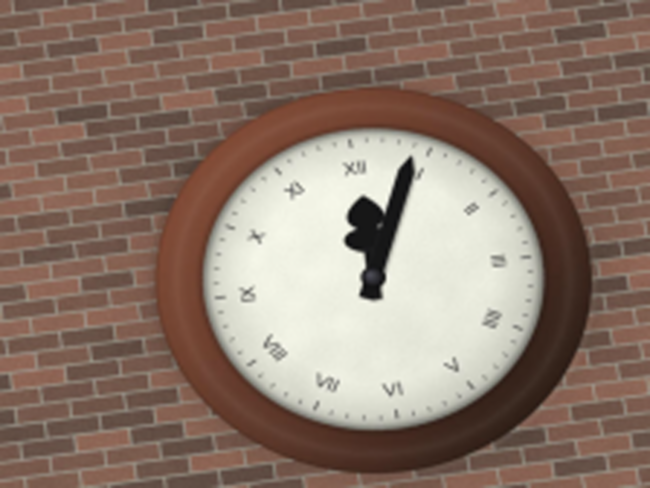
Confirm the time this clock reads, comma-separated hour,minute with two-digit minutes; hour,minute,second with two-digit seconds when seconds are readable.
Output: 12,04
